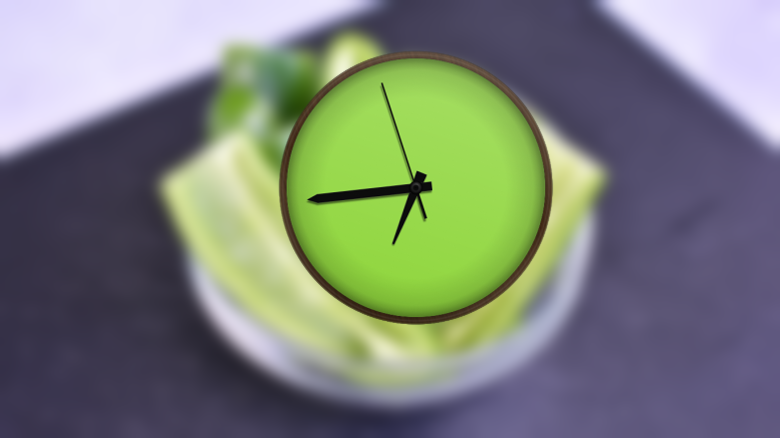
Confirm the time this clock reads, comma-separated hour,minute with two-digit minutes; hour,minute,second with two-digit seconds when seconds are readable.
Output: 6,43,57
